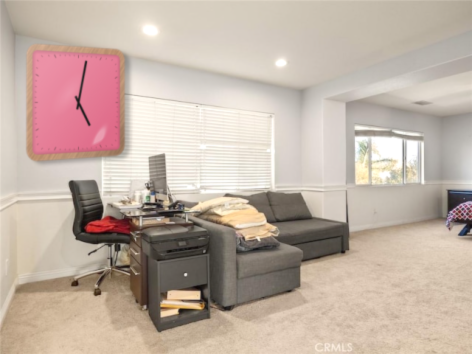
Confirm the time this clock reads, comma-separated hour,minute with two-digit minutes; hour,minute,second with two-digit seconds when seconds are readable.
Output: 5,02
